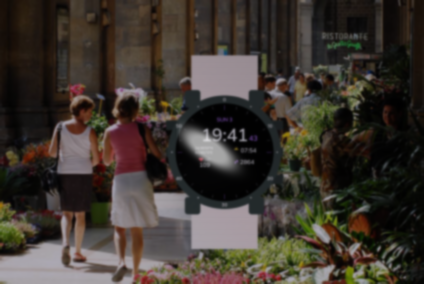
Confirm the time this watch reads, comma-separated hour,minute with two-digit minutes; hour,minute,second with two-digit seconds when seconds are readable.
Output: 19,41
